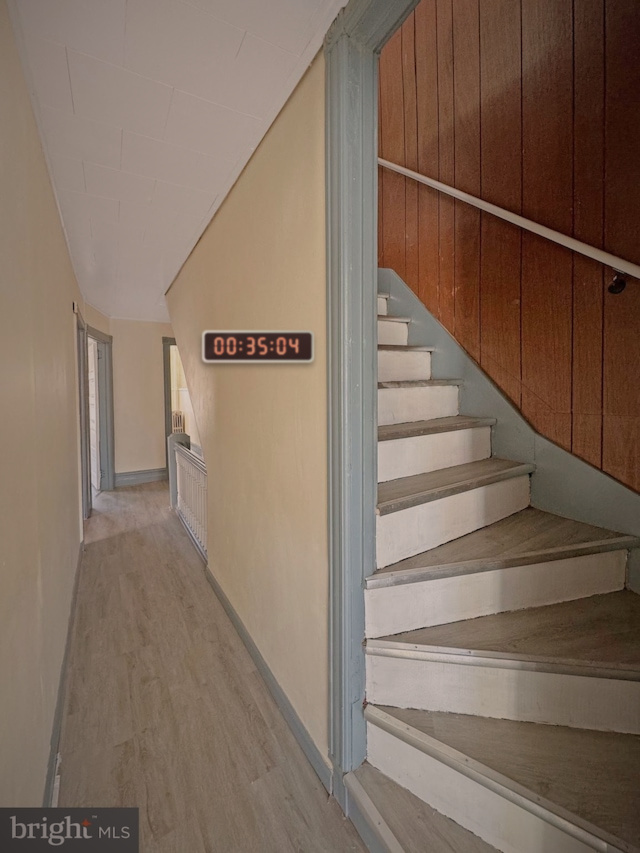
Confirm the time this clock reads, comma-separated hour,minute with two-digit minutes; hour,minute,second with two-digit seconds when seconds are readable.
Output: 0,35,04
